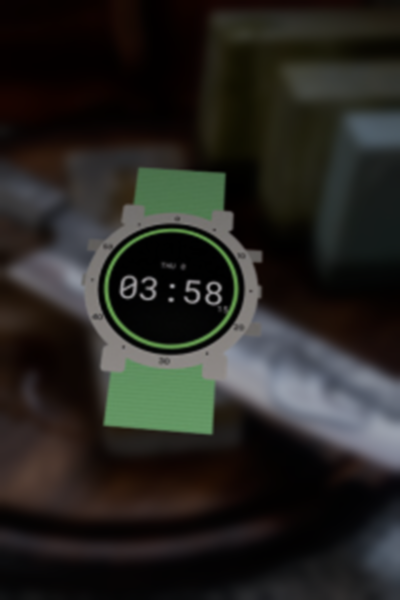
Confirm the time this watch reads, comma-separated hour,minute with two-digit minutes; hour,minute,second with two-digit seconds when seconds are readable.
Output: 3,58
